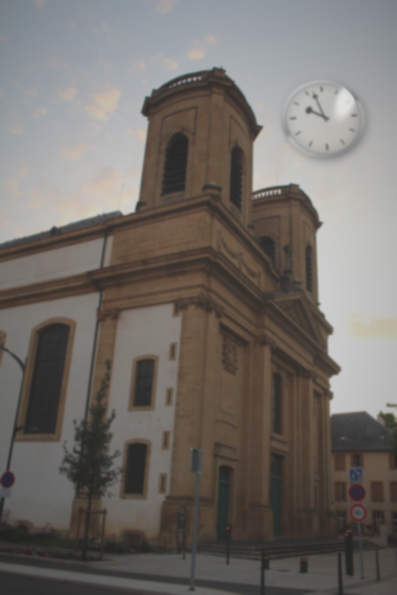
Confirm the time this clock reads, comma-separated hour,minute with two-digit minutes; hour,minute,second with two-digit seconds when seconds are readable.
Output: 9,57
